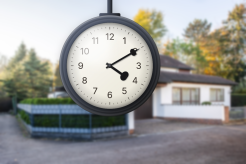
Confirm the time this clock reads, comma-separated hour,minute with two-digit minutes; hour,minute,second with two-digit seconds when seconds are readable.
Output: 4,10
